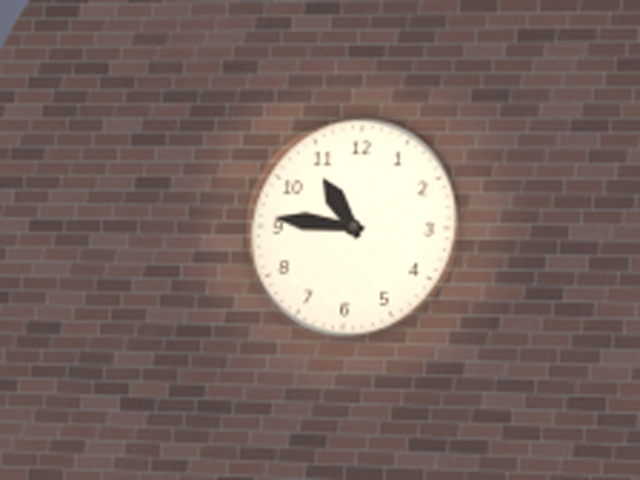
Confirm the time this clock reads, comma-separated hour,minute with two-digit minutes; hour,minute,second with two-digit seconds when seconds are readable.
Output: 10,46
